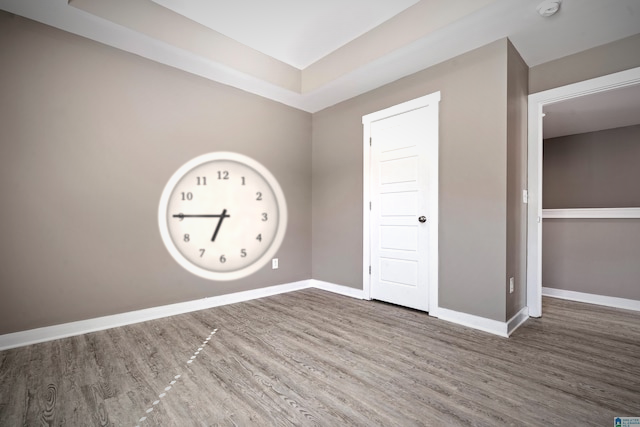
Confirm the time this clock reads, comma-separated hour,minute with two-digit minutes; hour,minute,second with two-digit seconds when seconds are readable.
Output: 6,45
